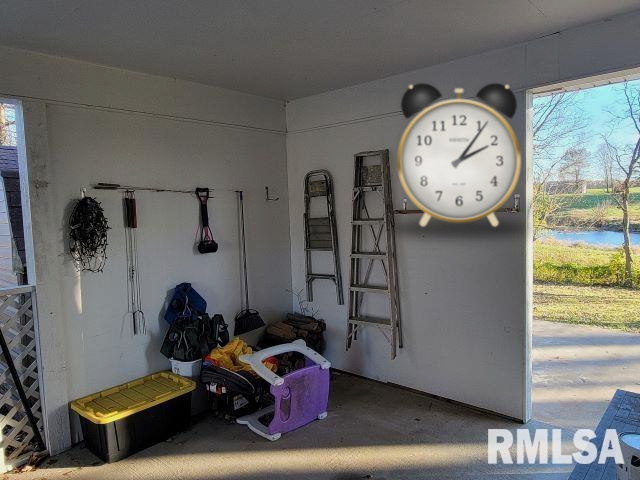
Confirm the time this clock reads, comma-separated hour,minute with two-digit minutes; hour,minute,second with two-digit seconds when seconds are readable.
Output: 2,06
